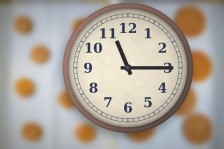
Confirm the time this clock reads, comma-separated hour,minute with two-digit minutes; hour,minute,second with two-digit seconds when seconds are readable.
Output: 11,15
